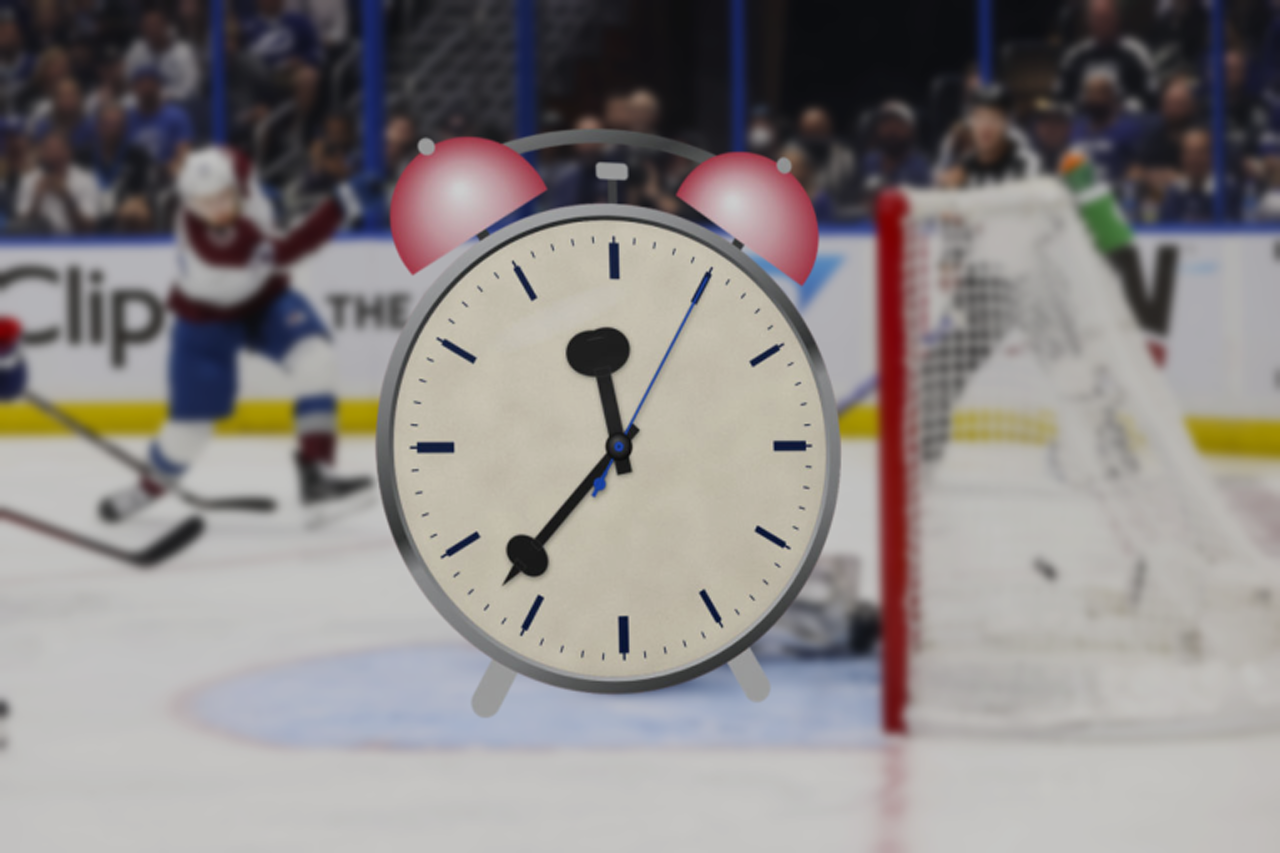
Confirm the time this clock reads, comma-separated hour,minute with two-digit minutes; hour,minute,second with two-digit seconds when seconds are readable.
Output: 11,37,05
